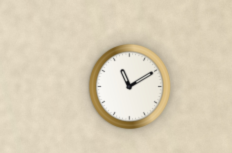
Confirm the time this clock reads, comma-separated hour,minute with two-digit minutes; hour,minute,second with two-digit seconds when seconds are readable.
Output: 11,10
